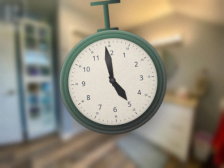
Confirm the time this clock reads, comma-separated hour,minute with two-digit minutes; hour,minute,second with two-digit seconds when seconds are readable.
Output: 4,59
